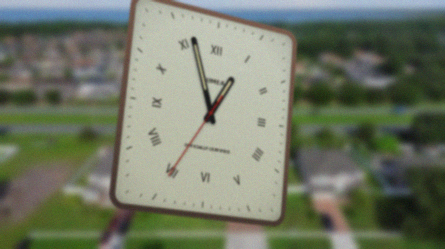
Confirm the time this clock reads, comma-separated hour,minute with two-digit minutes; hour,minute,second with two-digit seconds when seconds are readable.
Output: 12,56,35
